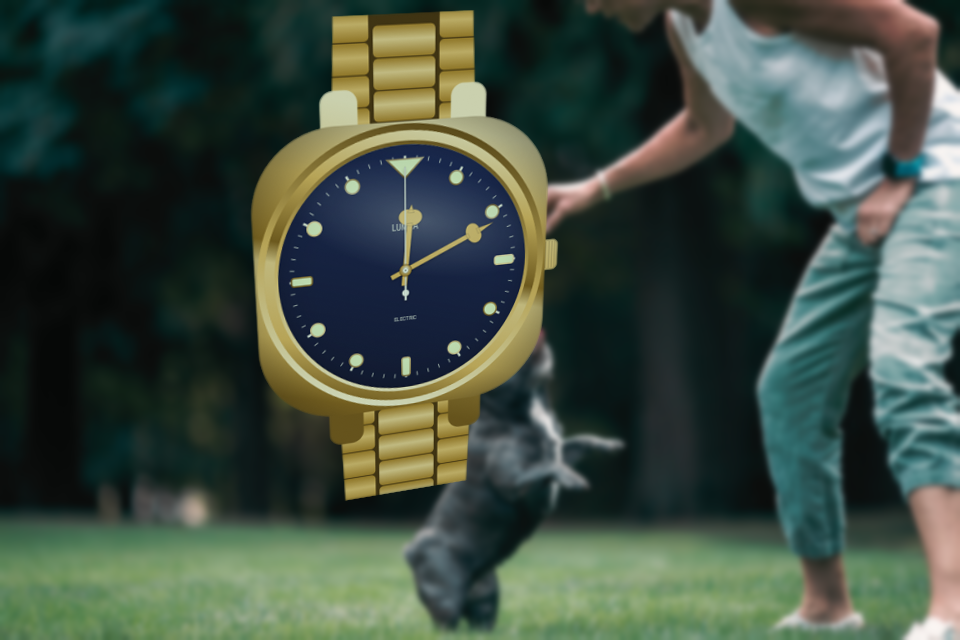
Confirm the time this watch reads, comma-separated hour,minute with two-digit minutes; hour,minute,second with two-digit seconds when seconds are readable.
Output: 12,11,00
